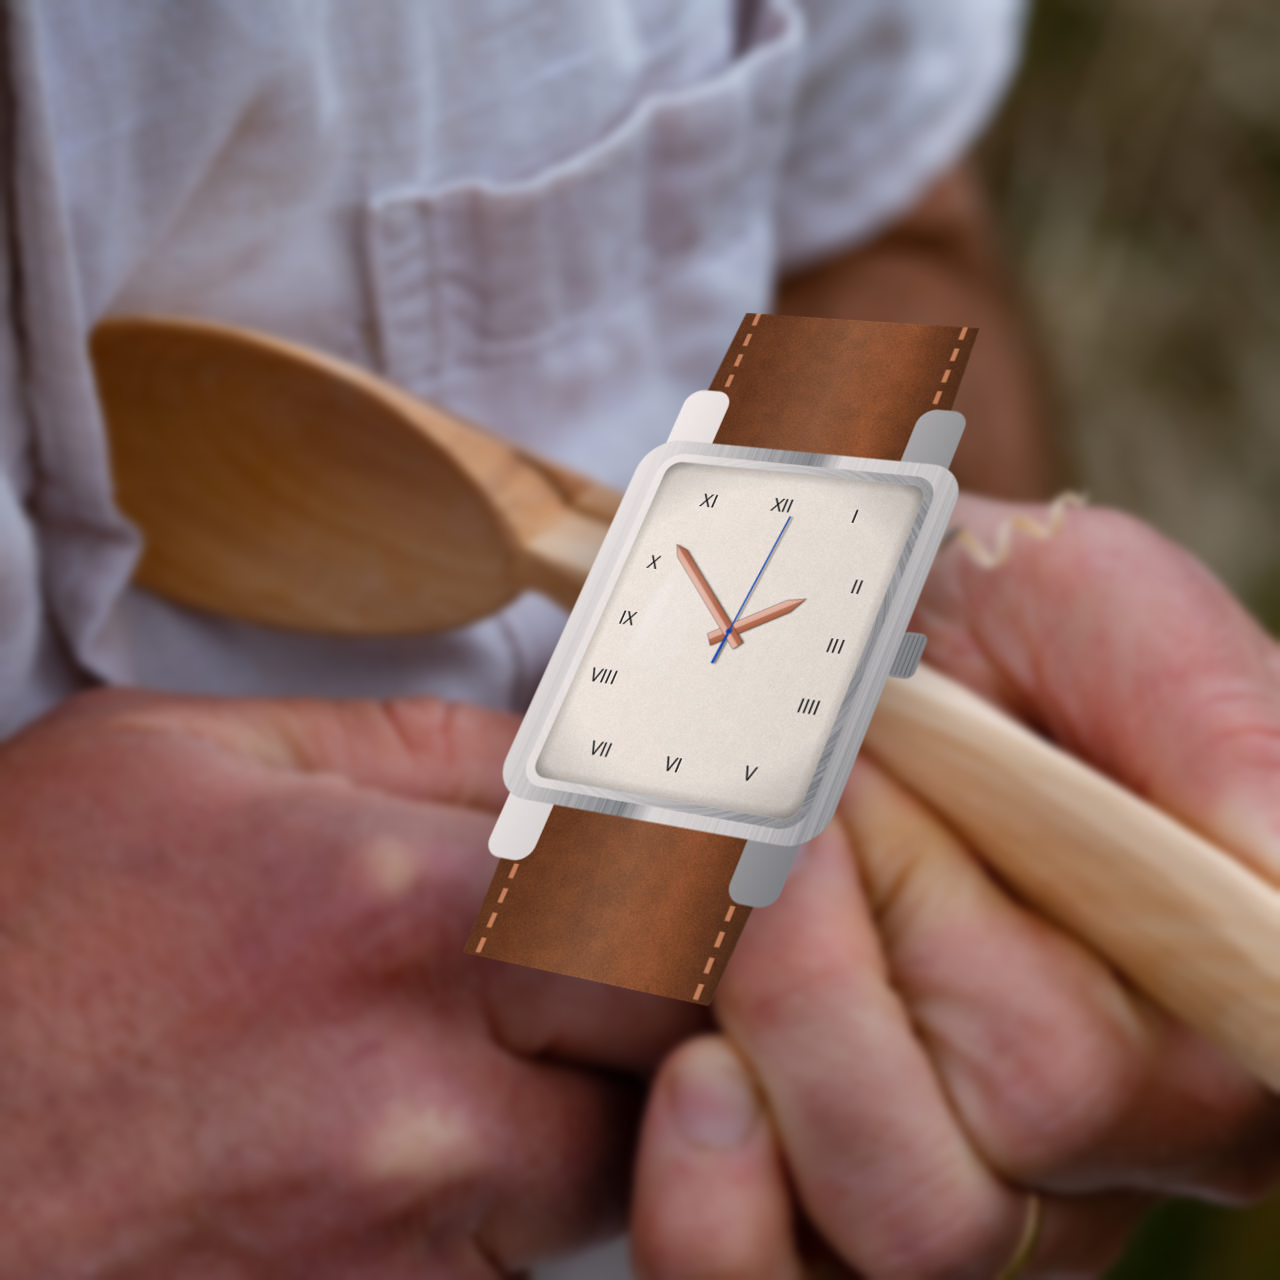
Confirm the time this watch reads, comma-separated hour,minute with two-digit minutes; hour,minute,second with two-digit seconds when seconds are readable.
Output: 1,52,01
